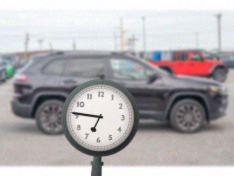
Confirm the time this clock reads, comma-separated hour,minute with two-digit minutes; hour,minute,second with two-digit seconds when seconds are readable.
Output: 6,46
